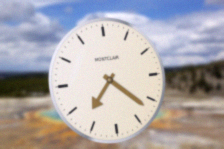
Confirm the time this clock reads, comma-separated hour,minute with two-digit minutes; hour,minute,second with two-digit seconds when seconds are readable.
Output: 7,22
